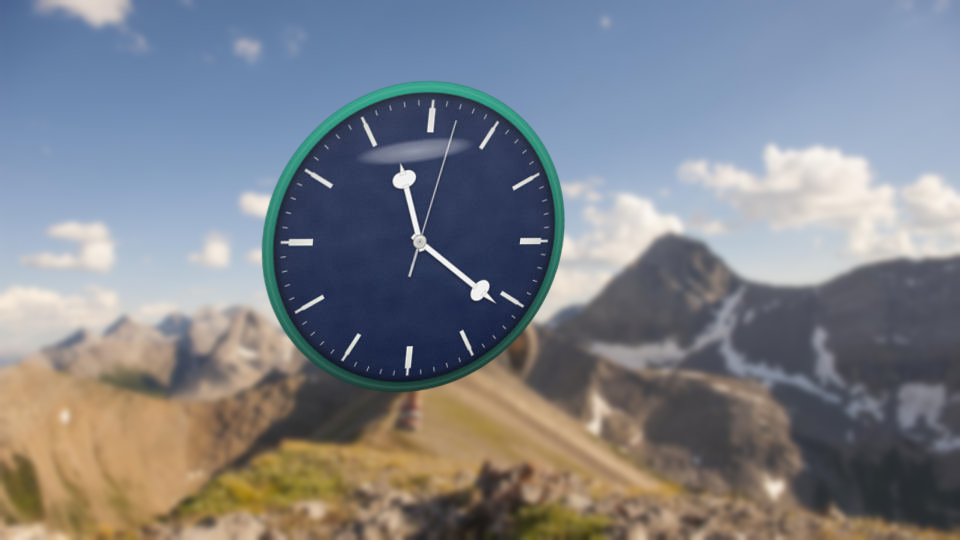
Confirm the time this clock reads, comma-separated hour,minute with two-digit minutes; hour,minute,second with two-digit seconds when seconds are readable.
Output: 11,21,02
